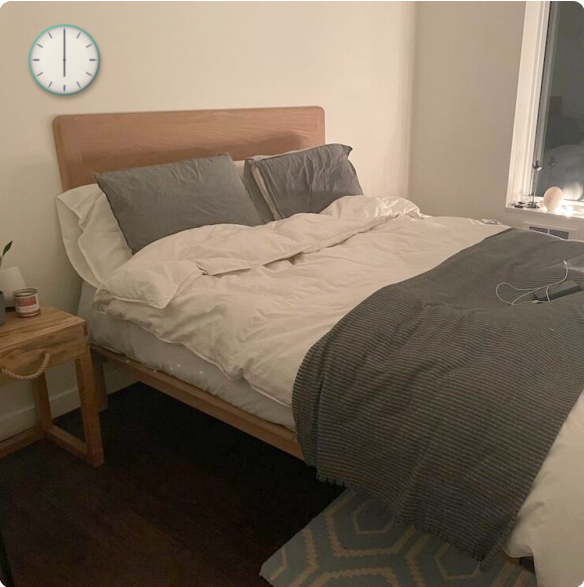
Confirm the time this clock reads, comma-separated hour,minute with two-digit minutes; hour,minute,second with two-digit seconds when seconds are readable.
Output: 6,00
